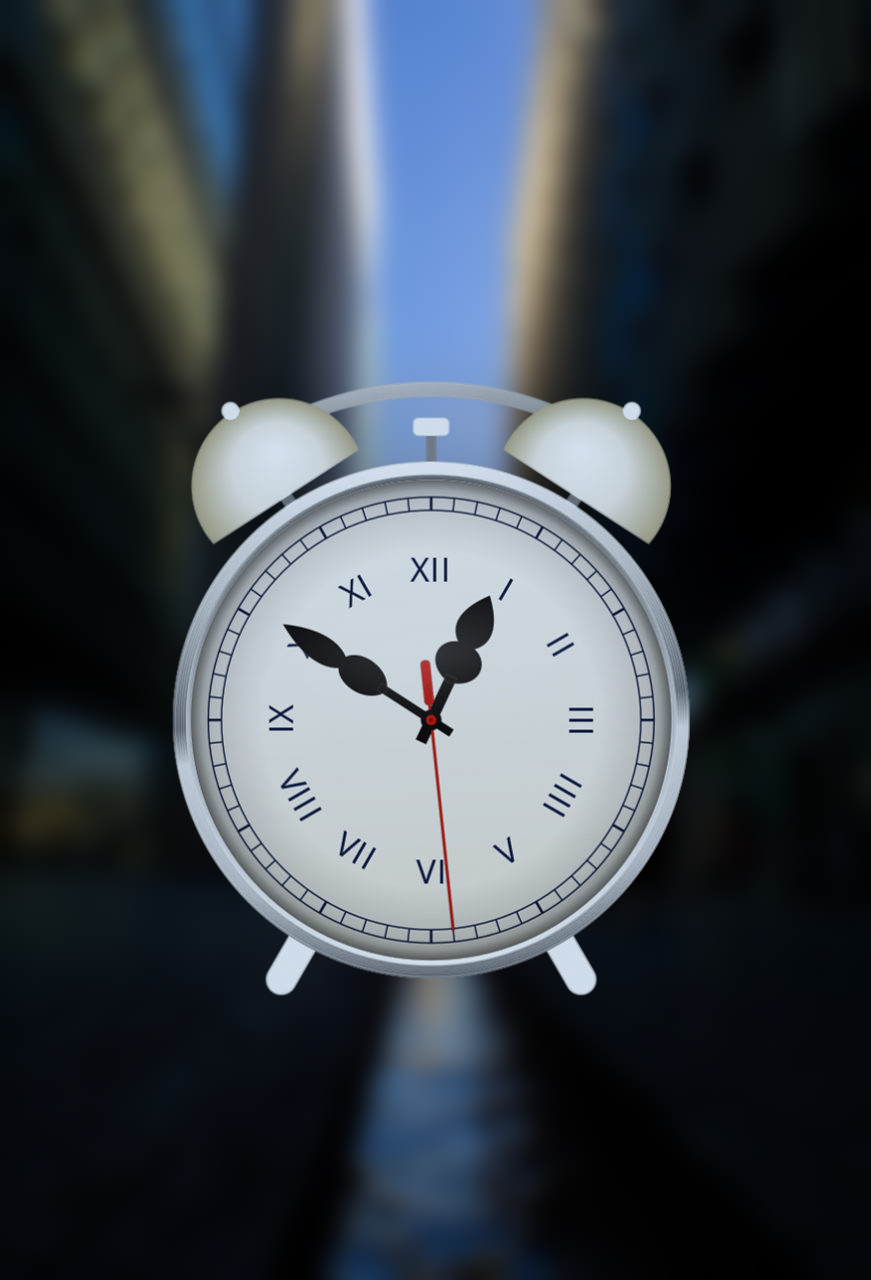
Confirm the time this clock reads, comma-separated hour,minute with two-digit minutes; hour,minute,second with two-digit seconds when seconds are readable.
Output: 12,50,29
